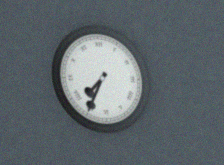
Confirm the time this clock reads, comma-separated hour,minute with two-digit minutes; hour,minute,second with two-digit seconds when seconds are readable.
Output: 7,35
